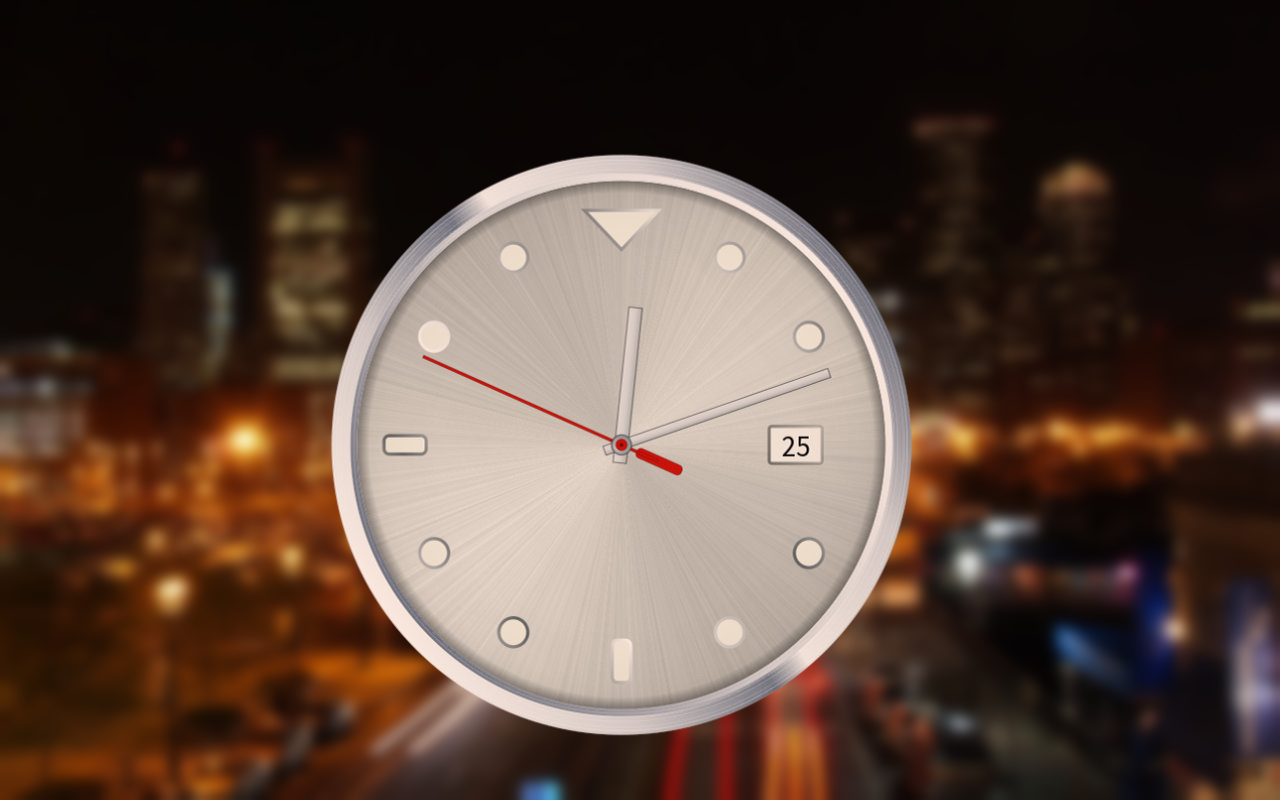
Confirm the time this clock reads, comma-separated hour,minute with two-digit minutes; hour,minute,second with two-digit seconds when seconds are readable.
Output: 12,11,49
